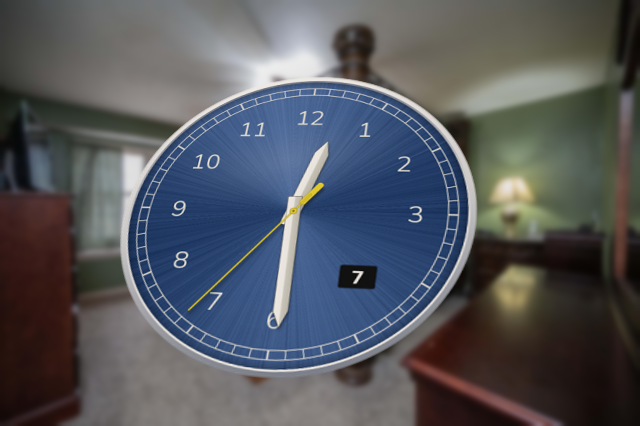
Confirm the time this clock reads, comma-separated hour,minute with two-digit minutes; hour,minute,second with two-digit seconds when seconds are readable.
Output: 12,29,36
